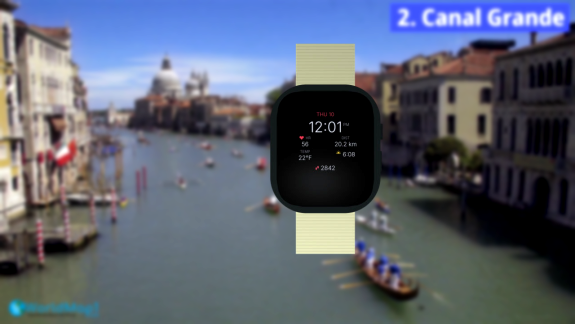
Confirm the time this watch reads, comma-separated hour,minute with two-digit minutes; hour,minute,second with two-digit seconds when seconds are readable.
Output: 12,01
